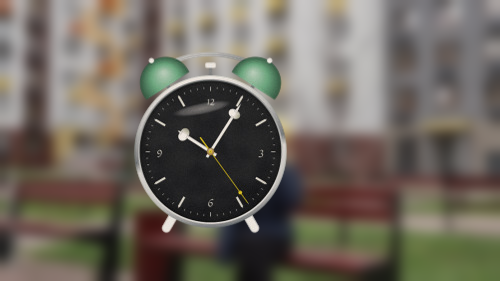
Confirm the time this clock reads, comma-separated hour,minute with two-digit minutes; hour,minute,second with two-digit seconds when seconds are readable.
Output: 10,05,24
